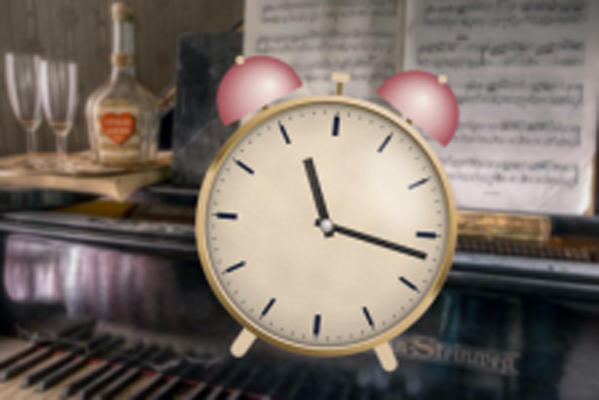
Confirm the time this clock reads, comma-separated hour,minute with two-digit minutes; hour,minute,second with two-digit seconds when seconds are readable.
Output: 11,17
